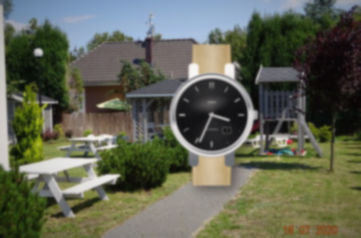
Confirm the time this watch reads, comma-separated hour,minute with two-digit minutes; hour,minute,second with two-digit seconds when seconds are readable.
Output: 3,34
